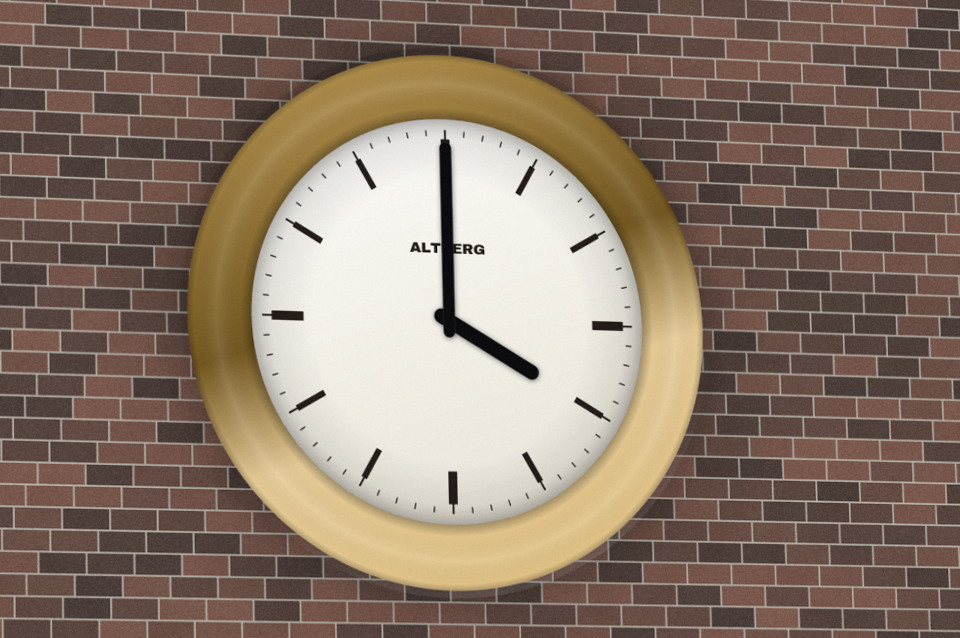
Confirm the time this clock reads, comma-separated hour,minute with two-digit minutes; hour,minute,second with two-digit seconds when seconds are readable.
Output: 4,00
